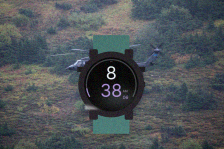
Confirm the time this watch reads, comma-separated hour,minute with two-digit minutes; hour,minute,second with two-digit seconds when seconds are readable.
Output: 8,38
